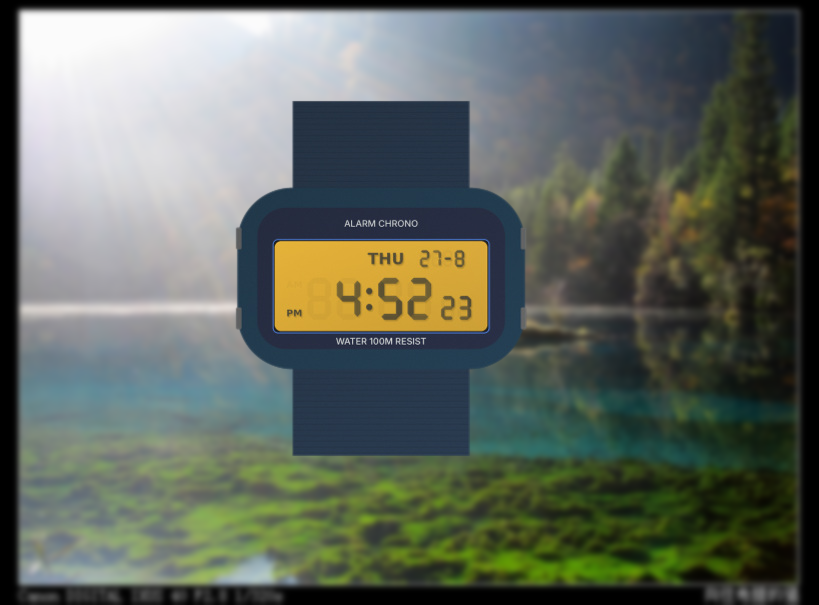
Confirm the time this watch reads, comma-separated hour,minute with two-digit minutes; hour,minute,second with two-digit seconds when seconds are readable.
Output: 4,52,23
